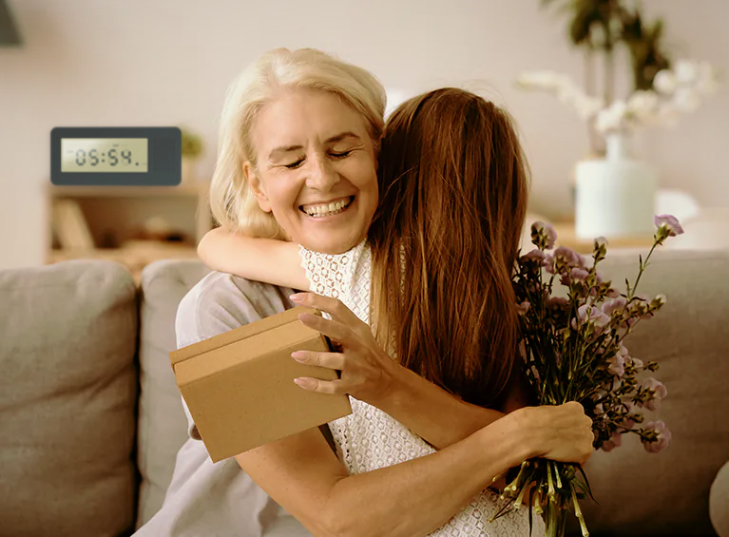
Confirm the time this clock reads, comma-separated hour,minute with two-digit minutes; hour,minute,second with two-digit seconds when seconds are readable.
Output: 5,54
